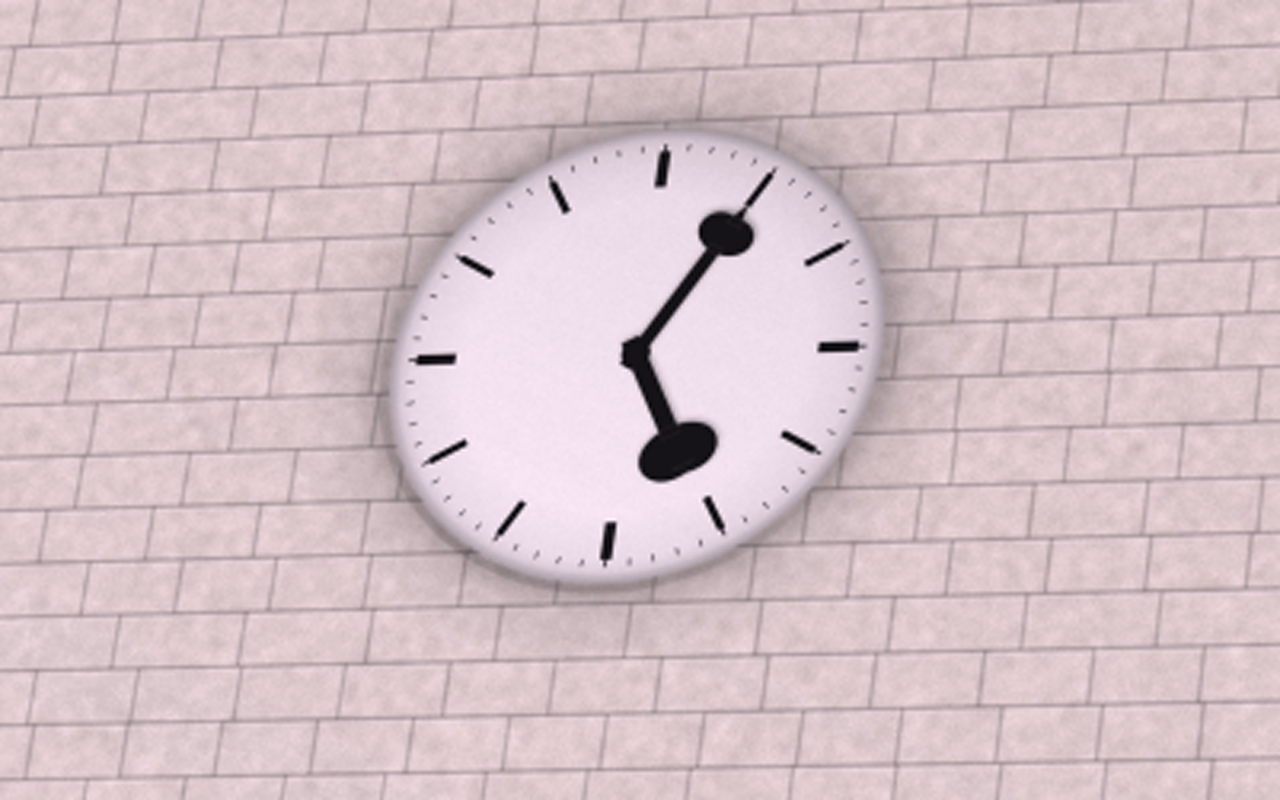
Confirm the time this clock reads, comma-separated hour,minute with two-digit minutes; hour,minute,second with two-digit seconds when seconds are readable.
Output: 5,05
